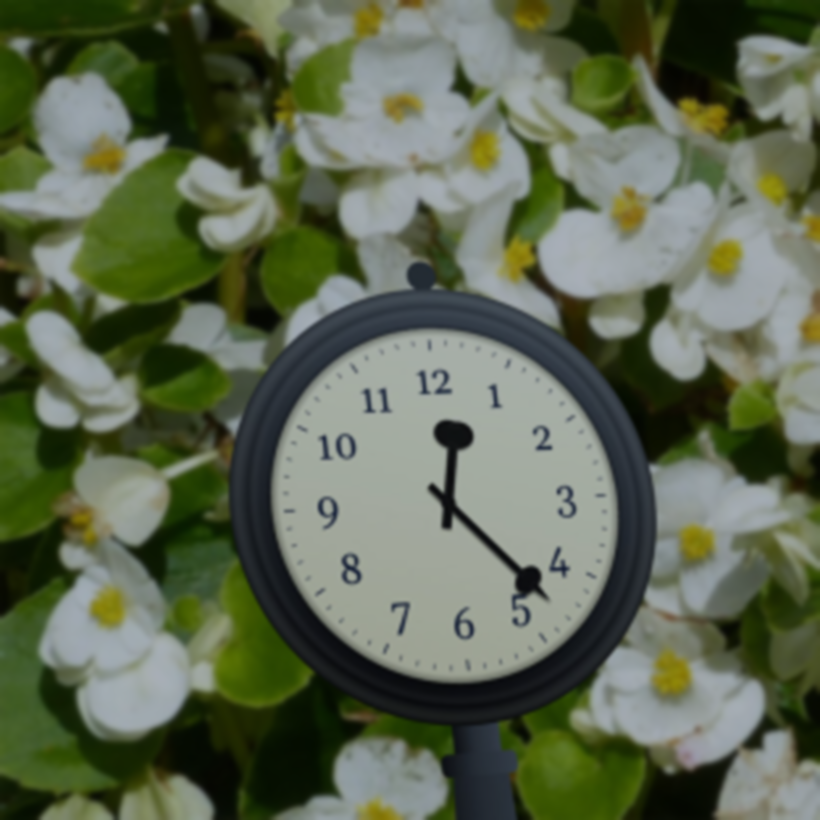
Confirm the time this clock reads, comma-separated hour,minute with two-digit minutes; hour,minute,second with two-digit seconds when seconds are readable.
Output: 12,23
